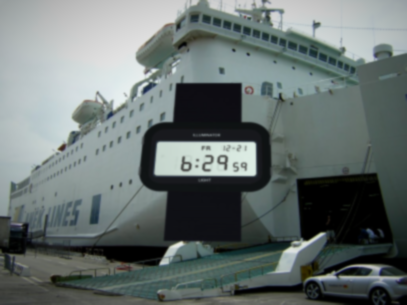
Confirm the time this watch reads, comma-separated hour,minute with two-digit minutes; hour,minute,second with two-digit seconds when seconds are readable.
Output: 6,29
